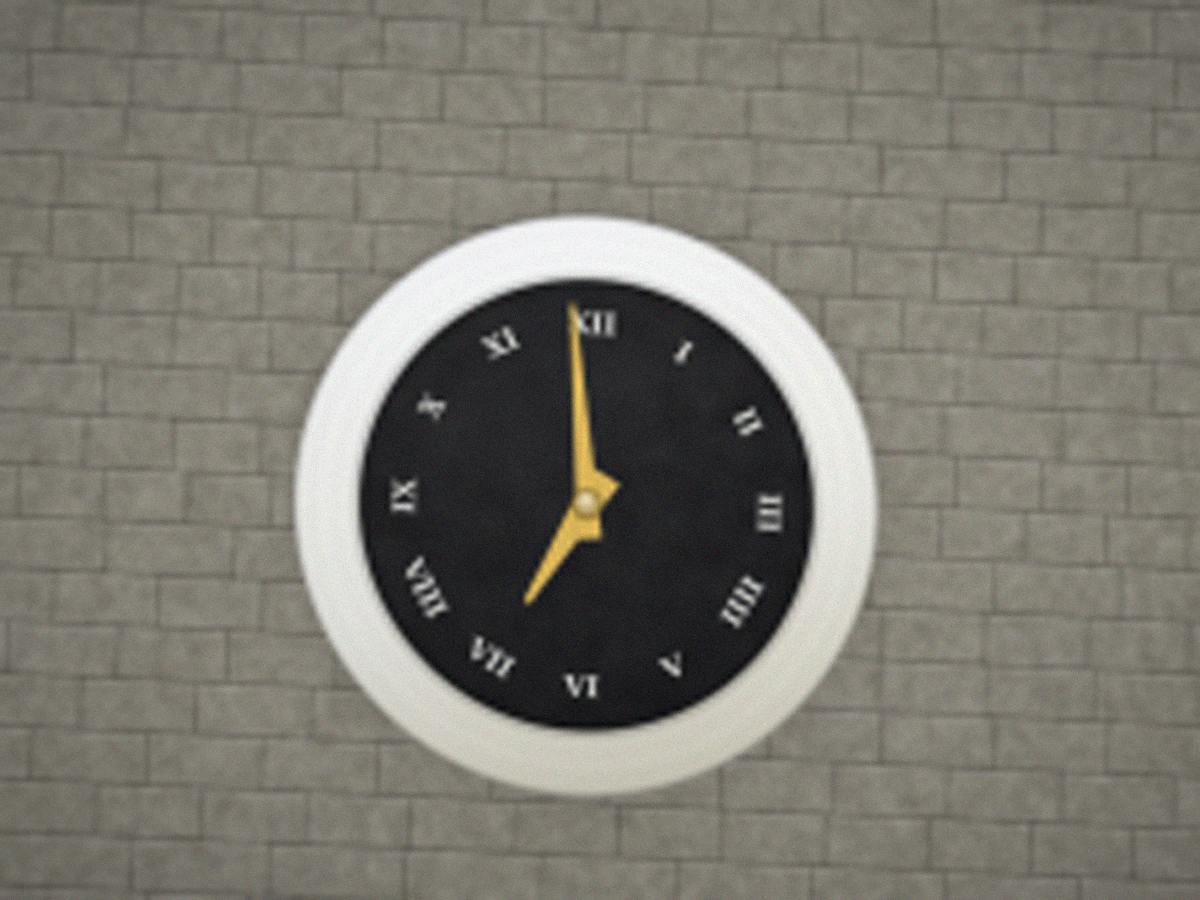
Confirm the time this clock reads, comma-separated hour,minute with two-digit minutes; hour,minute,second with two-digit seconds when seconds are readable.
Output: 6,59
